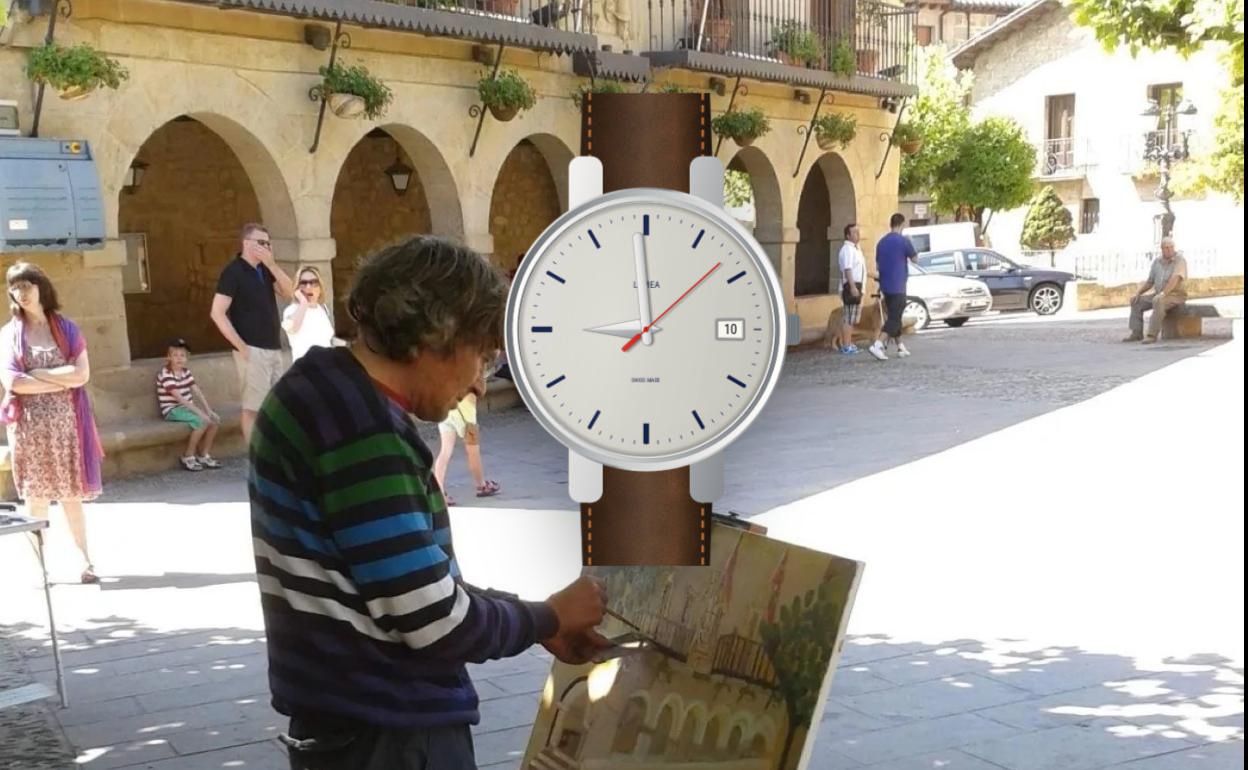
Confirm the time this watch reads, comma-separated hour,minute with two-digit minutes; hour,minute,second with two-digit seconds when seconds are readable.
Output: 8,59,08
